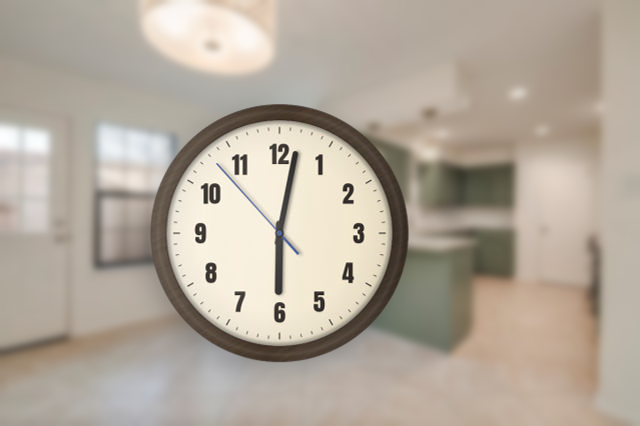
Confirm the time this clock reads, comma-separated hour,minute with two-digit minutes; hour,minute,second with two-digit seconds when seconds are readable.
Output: 6,01,53
